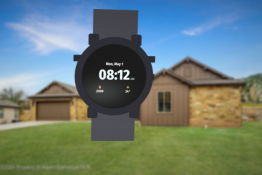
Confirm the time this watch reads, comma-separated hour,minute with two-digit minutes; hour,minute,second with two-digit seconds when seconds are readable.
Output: 8,12
